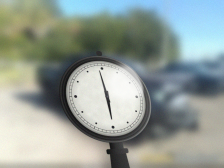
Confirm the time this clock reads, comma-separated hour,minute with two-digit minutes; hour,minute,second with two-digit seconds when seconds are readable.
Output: 5,59
